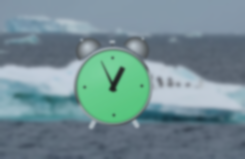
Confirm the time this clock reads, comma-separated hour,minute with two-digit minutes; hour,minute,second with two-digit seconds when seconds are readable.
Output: 12,56
